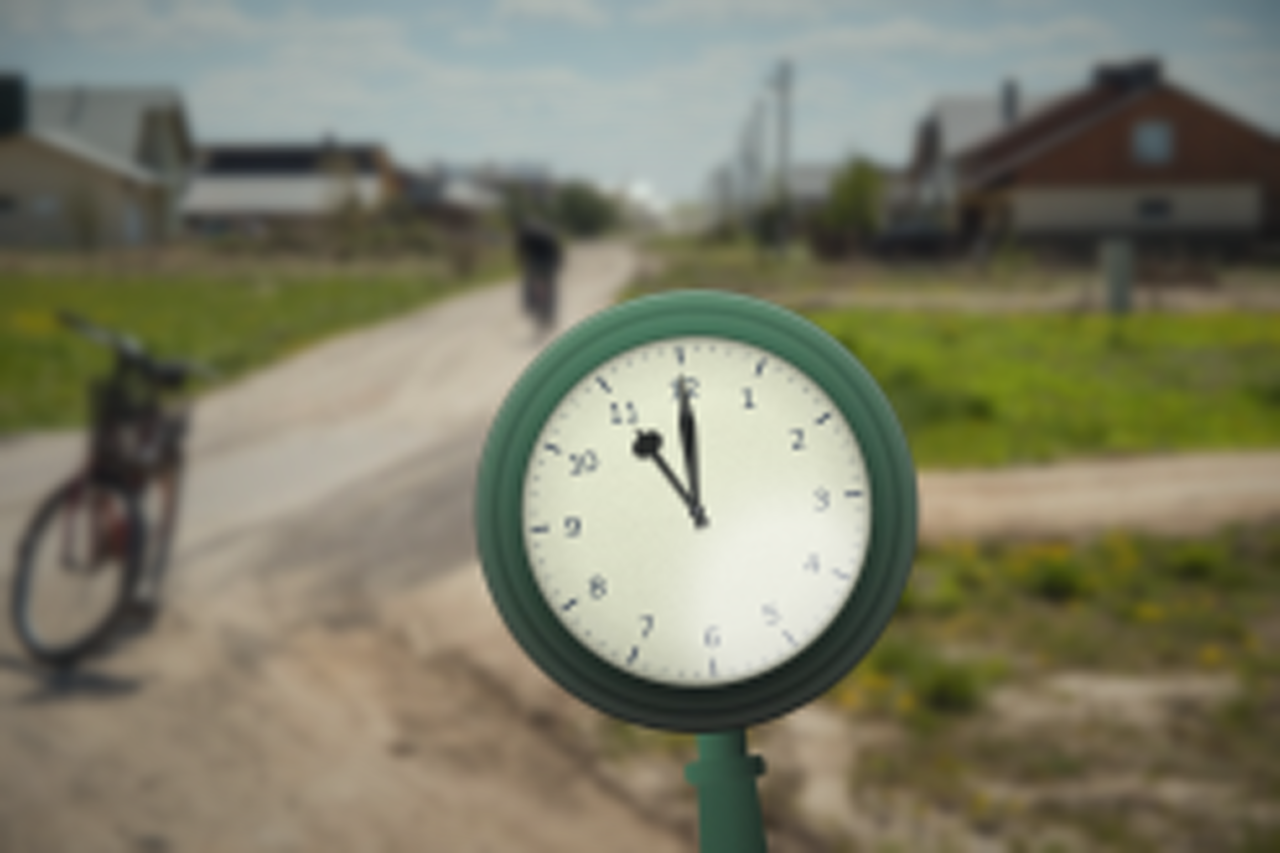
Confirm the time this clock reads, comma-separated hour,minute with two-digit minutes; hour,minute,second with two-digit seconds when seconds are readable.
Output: 11,00
